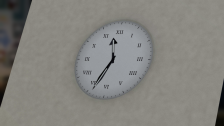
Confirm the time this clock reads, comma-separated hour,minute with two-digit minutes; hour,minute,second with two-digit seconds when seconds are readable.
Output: 11,34
